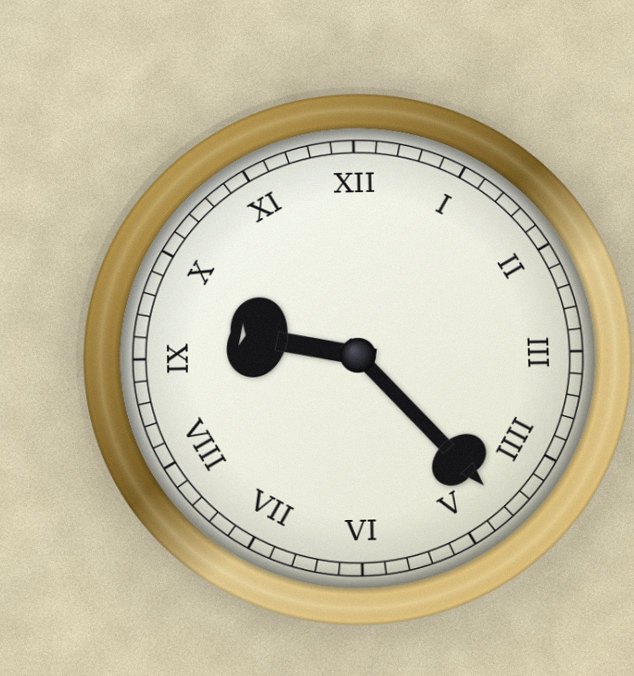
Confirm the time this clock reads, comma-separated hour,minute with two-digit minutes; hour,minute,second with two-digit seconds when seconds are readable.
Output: 9,23
